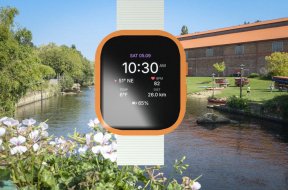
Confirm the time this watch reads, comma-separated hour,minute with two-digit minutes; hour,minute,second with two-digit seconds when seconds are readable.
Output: 10,30
